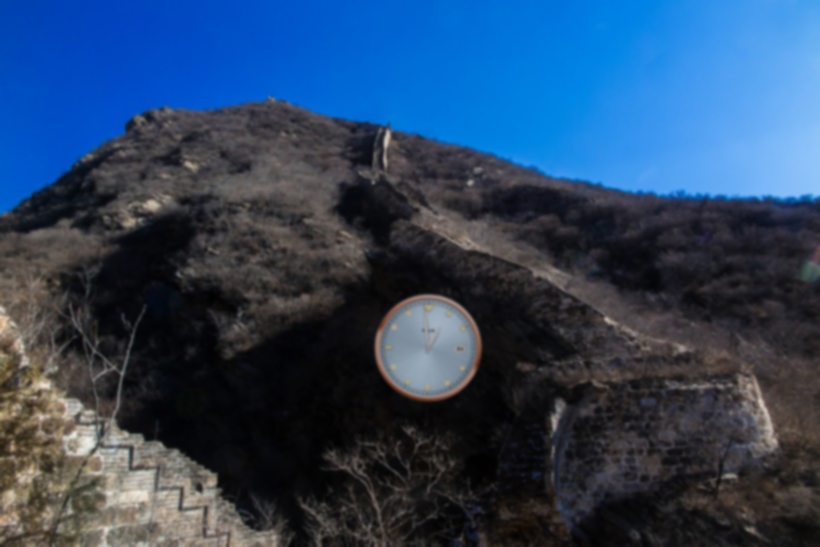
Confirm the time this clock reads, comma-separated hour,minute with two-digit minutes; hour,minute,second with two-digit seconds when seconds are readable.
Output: 12,59
